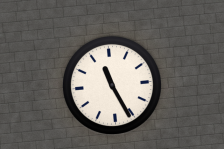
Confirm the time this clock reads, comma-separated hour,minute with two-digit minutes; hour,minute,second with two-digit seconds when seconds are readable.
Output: 11,26
